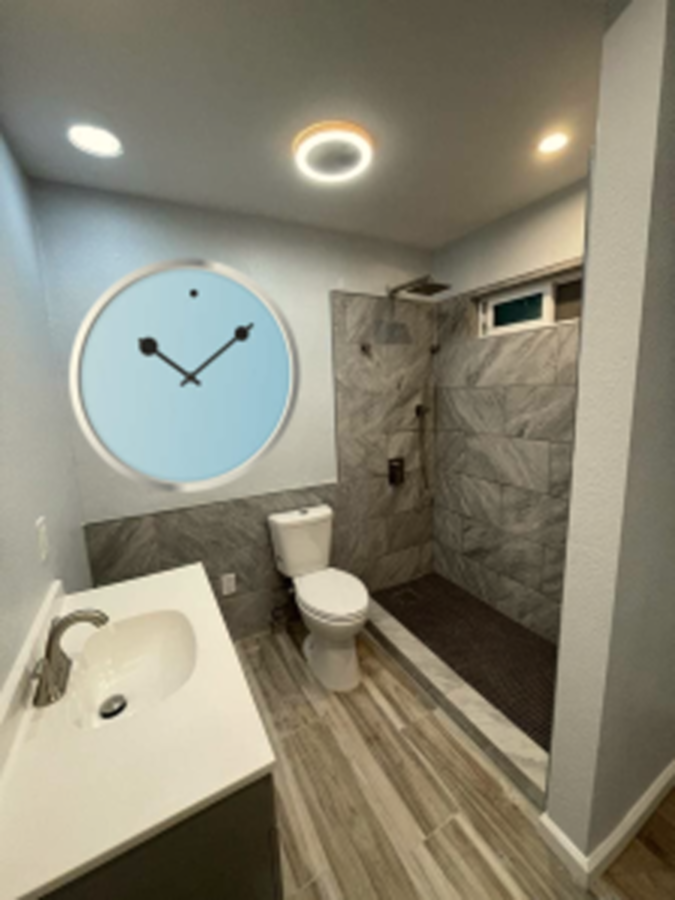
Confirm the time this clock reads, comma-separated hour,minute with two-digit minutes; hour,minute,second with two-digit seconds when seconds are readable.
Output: 10,08
